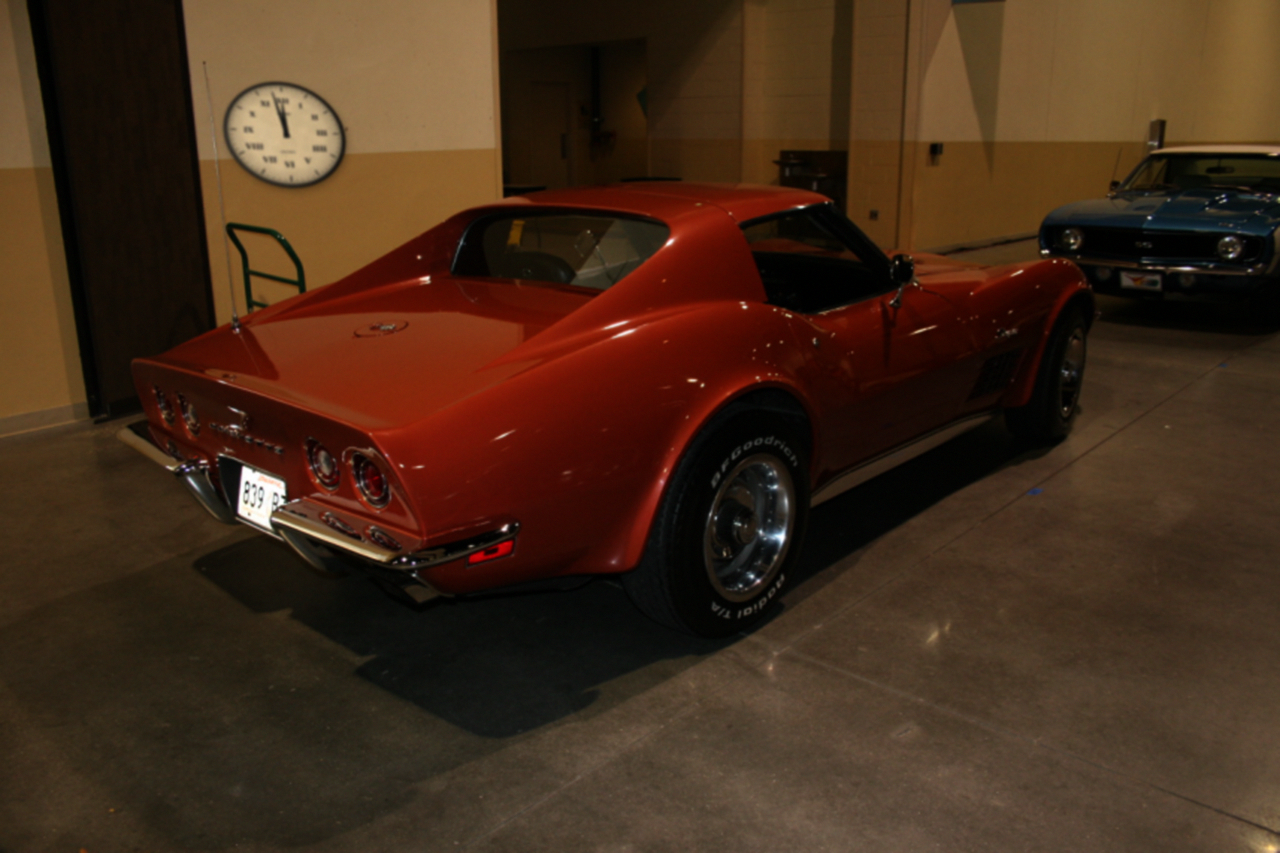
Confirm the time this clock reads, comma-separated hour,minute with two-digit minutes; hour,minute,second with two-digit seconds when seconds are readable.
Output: 11,58
